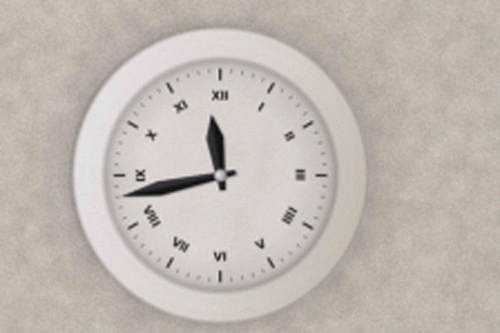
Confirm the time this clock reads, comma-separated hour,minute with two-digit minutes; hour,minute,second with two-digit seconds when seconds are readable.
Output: 11,43
